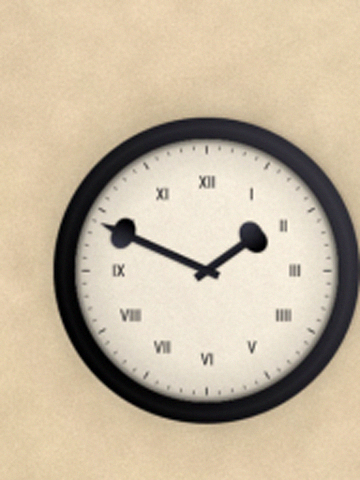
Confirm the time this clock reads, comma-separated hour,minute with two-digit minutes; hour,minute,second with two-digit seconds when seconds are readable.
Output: 1,49
